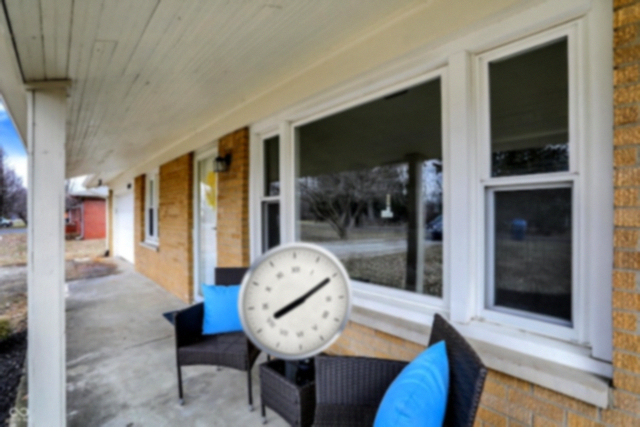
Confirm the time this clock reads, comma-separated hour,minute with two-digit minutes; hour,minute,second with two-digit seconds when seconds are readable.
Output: 8,10
